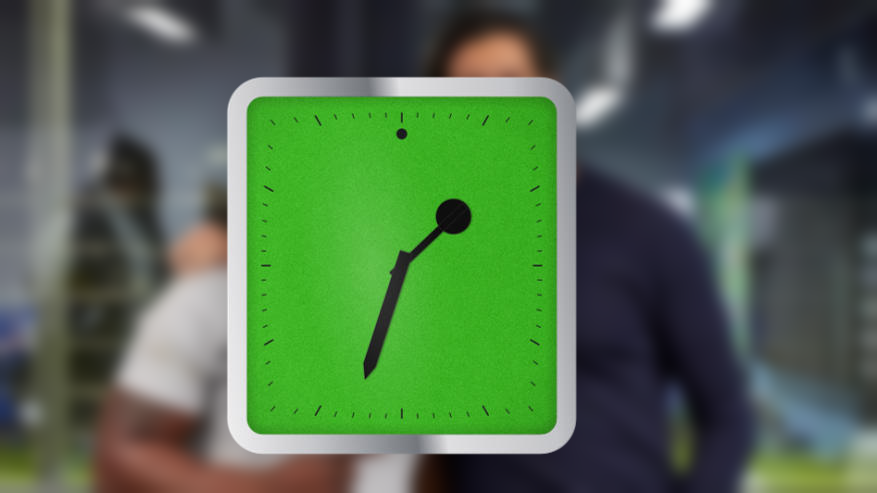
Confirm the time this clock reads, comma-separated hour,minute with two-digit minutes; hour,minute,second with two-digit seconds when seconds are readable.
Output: 1,33
